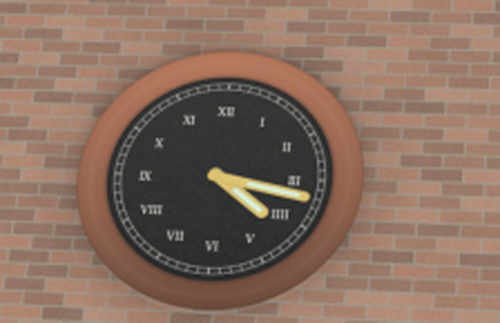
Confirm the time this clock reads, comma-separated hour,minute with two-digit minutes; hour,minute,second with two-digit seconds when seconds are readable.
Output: 4,17
